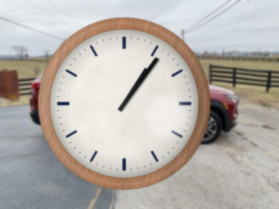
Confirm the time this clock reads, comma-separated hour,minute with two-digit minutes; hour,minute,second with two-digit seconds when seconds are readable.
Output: 1,06
